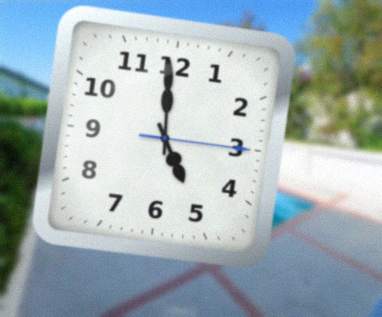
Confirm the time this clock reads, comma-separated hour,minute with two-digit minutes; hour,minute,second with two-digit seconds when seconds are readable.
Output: 4,59,15
